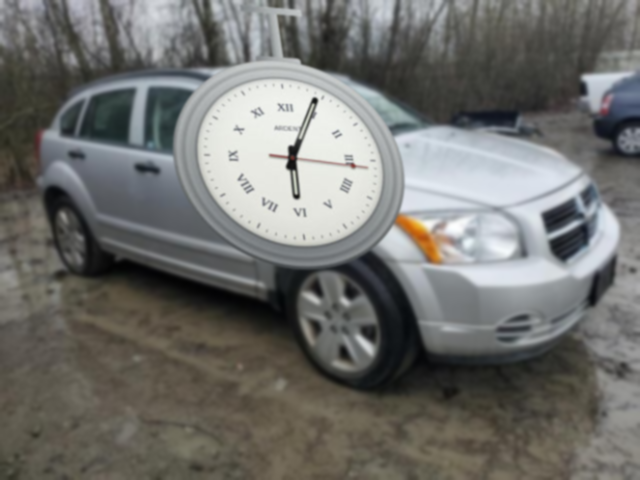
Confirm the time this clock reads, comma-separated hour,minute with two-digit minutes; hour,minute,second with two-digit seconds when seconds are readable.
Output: 6,04,16
